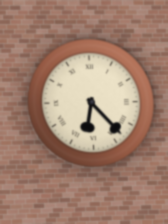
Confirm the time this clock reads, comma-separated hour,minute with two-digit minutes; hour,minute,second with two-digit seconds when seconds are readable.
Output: 6,23
